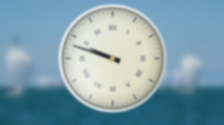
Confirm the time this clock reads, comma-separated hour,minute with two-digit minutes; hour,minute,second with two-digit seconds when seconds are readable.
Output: 9,48
